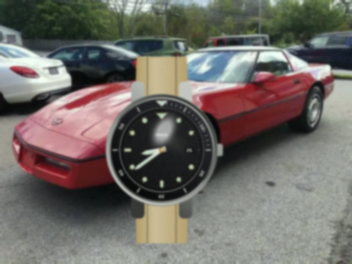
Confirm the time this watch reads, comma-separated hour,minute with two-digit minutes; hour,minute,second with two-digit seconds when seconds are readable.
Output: 8,39
